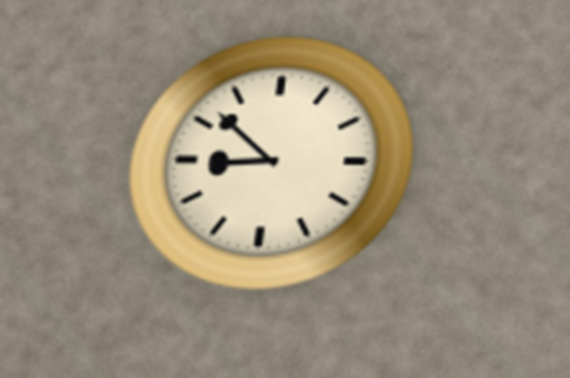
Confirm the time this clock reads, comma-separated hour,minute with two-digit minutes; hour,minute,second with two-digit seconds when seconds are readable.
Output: 8,52
